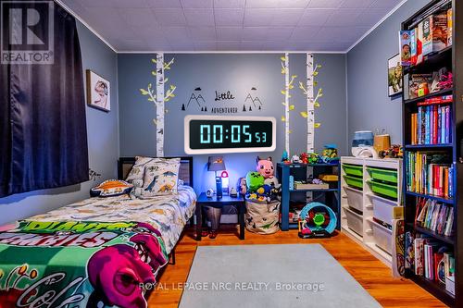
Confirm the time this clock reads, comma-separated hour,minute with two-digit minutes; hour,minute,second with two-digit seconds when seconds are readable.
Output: 0,05,53
